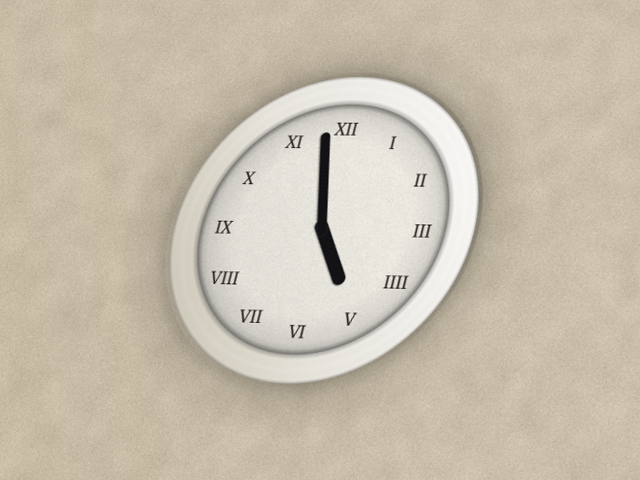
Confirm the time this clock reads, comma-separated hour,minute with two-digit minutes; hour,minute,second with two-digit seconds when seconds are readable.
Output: 4,58
